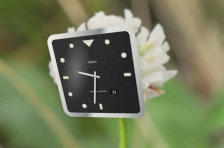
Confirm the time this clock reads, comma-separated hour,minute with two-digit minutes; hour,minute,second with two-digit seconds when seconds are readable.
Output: 9,32
